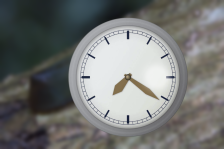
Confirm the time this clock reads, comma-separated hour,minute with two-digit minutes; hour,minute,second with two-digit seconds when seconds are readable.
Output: 7,21
